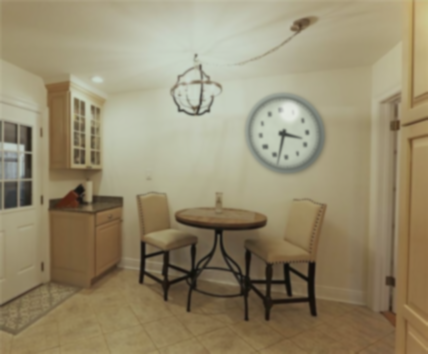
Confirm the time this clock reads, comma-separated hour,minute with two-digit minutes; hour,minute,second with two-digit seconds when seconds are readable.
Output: 3,33
